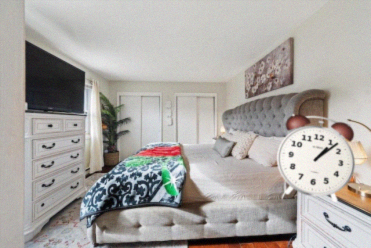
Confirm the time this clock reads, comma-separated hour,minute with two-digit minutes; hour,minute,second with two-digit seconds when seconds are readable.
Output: 1,07
